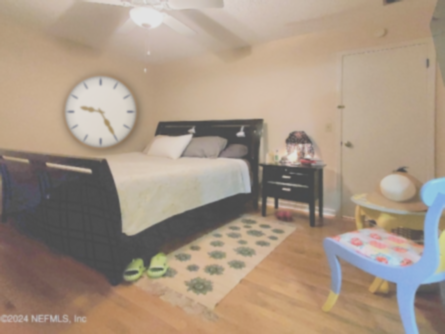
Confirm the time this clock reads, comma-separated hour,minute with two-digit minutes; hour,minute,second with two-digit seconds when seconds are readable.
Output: 9,25
